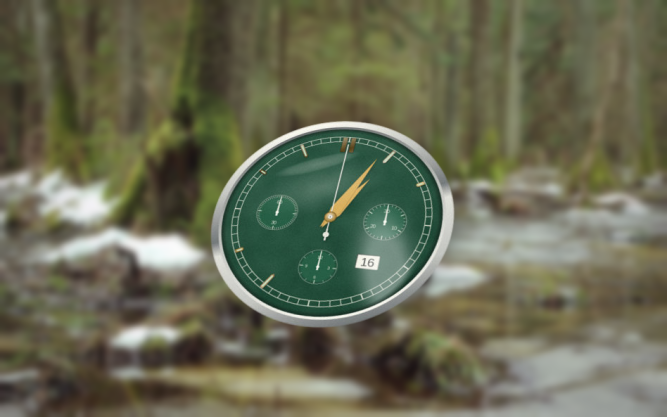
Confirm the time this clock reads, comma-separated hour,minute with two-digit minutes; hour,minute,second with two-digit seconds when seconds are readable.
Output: 1,04
